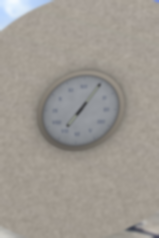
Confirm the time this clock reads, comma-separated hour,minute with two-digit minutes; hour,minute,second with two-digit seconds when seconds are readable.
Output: 7,05
